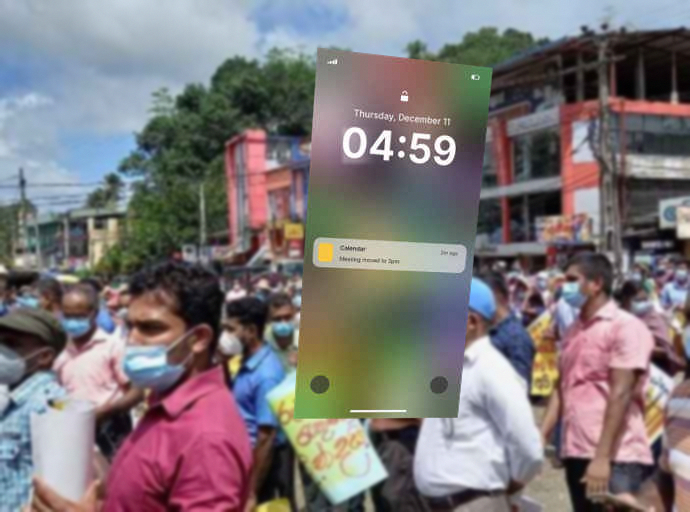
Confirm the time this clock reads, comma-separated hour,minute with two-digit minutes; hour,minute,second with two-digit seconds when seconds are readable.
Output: 4,59
